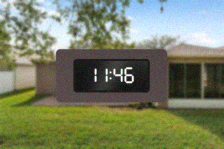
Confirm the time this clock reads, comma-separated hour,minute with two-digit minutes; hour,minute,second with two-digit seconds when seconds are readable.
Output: 11,46
